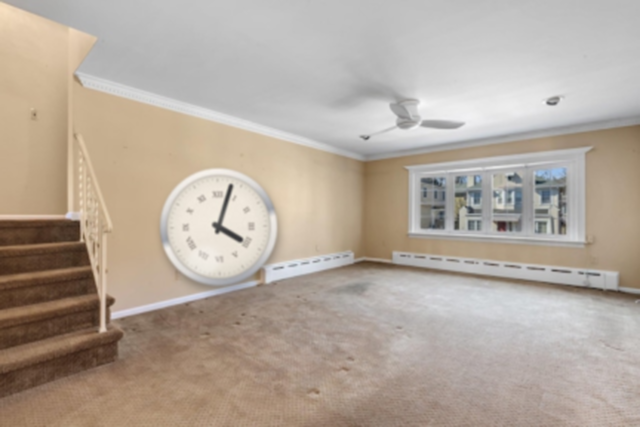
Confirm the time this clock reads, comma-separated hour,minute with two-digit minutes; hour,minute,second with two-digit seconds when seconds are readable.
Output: 4,03
